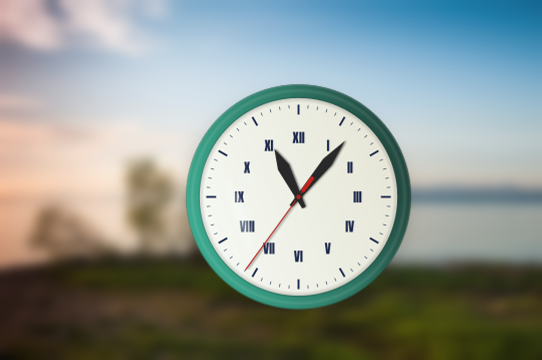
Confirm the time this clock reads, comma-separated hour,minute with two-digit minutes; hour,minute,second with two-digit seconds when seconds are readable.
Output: 11,06,36
